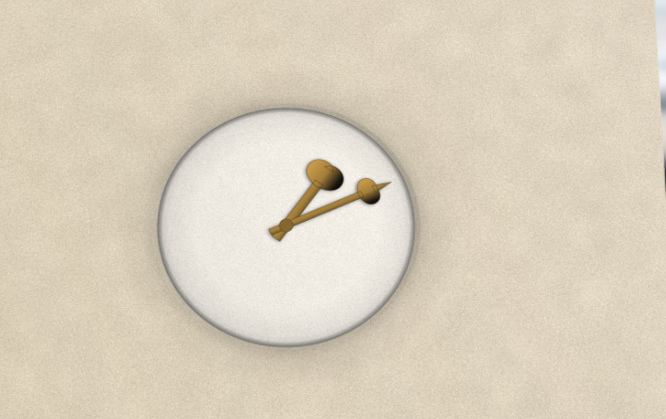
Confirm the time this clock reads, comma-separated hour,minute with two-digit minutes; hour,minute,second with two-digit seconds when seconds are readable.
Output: 1,11
